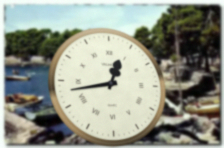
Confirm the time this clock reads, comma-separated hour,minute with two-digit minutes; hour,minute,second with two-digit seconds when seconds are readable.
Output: 12,43
